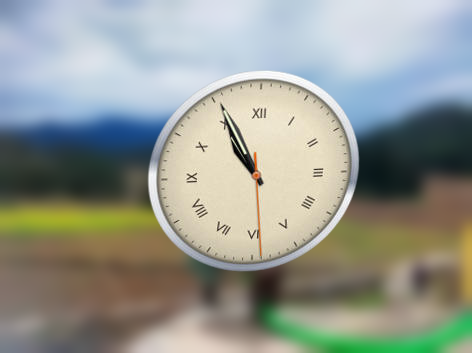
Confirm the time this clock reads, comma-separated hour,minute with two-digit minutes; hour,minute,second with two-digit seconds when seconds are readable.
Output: 10,55,29
